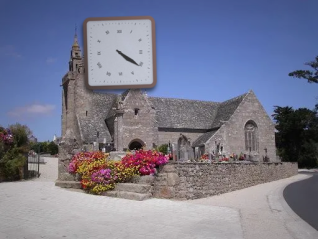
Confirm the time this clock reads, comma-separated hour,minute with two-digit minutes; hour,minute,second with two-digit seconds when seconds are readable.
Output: 4,21
